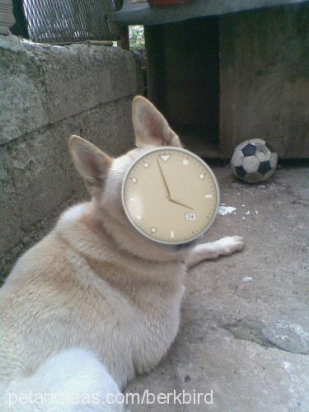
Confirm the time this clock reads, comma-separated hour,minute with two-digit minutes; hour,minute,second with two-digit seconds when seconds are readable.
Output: 3,58
